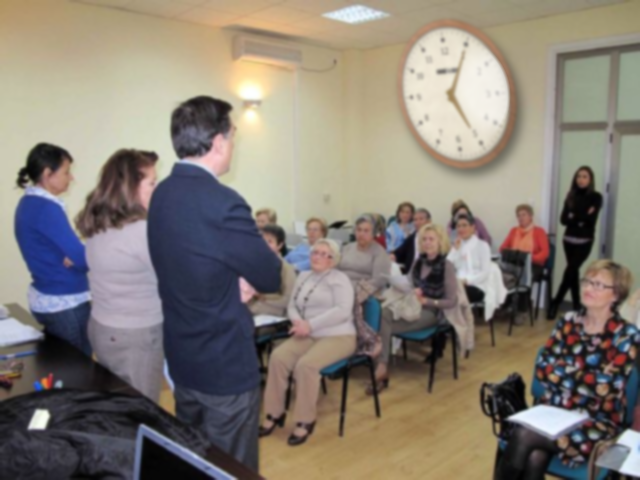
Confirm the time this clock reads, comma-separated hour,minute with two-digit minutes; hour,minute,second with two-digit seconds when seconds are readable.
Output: 5,05
